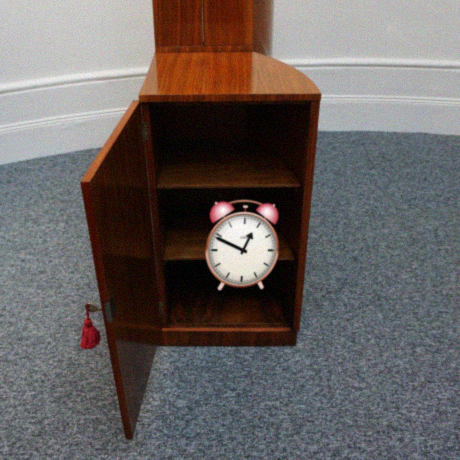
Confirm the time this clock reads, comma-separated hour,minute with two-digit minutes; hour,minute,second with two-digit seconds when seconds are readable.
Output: 12,49
